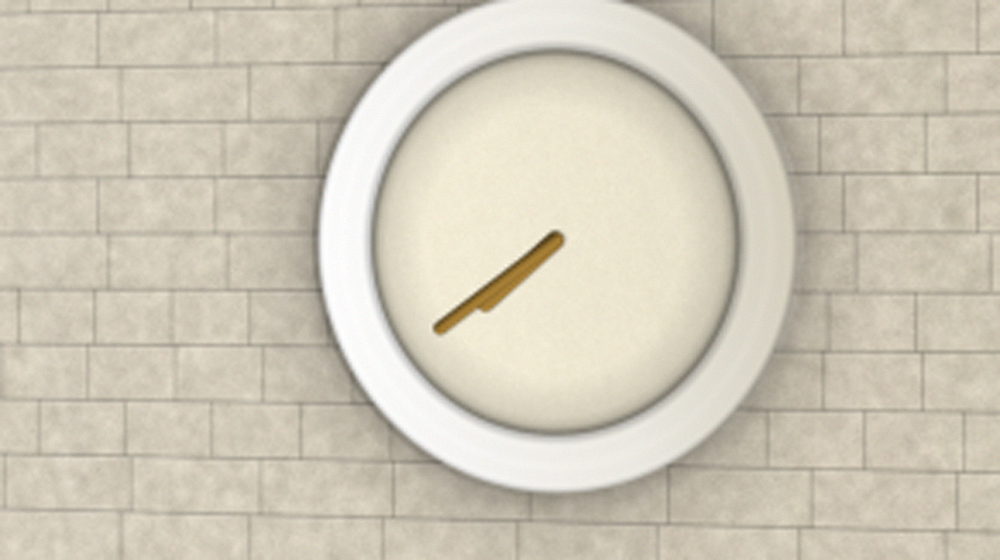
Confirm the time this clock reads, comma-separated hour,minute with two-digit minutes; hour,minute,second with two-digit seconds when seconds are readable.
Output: 7,39
